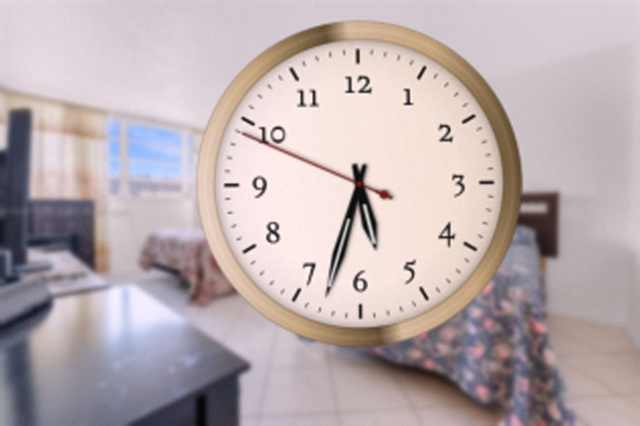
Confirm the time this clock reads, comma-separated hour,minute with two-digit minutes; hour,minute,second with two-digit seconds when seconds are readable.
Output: 5,32,49
